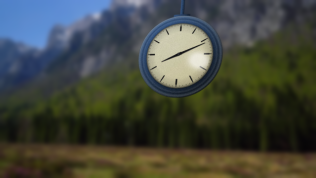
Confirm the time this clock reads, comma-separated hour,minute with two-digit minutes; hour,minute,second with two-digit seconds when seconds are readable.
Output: 8,11
